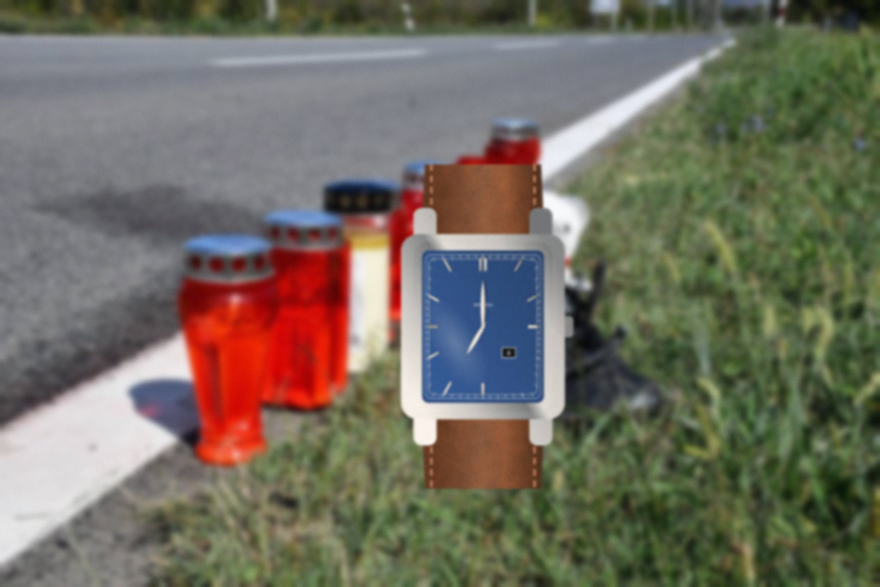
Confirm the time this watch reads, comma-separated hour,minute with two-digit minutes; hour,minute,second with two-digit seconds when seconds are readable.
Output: 7,00
